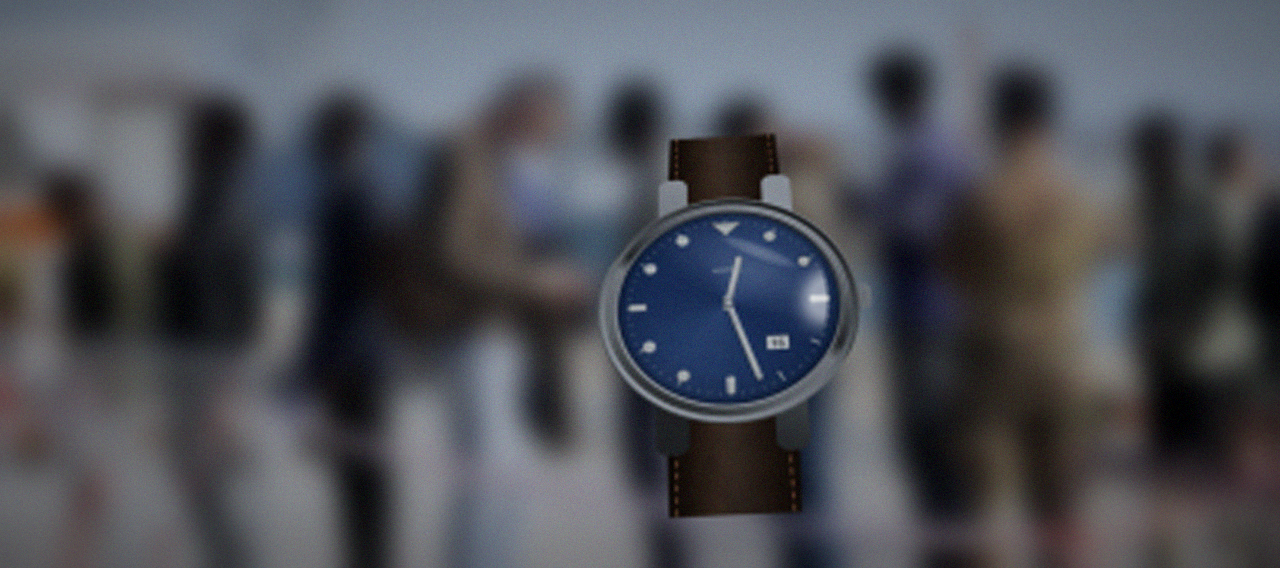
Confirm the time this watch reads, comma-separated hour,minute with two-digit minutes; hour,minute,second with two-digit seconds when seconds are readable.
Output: 12,27
